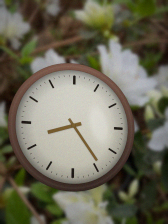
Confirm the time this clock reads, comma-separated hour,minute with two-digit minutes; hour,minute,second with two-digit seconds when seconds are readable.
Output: 8,24
